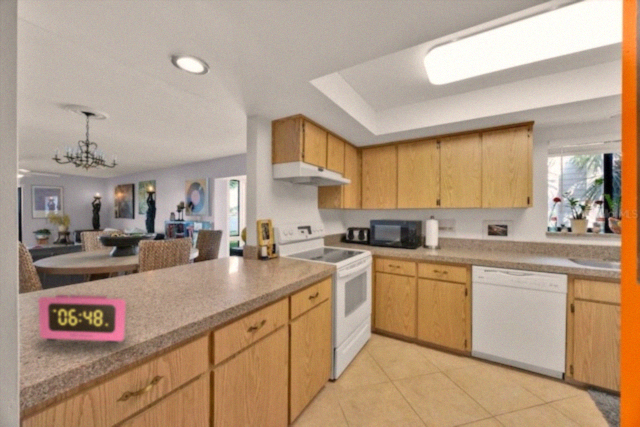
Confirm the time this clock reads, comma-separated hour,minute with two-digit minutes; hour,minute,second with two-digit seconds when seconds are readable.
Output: 6,48
